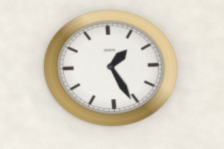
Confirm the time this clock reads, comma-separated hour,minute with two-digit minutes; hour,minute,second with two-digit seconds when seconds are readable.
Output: 1,26
